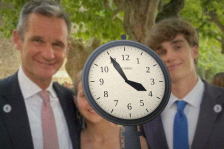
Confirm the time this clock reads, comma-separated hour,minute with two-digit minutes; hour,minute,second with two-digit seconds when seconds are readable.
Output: 3,55
